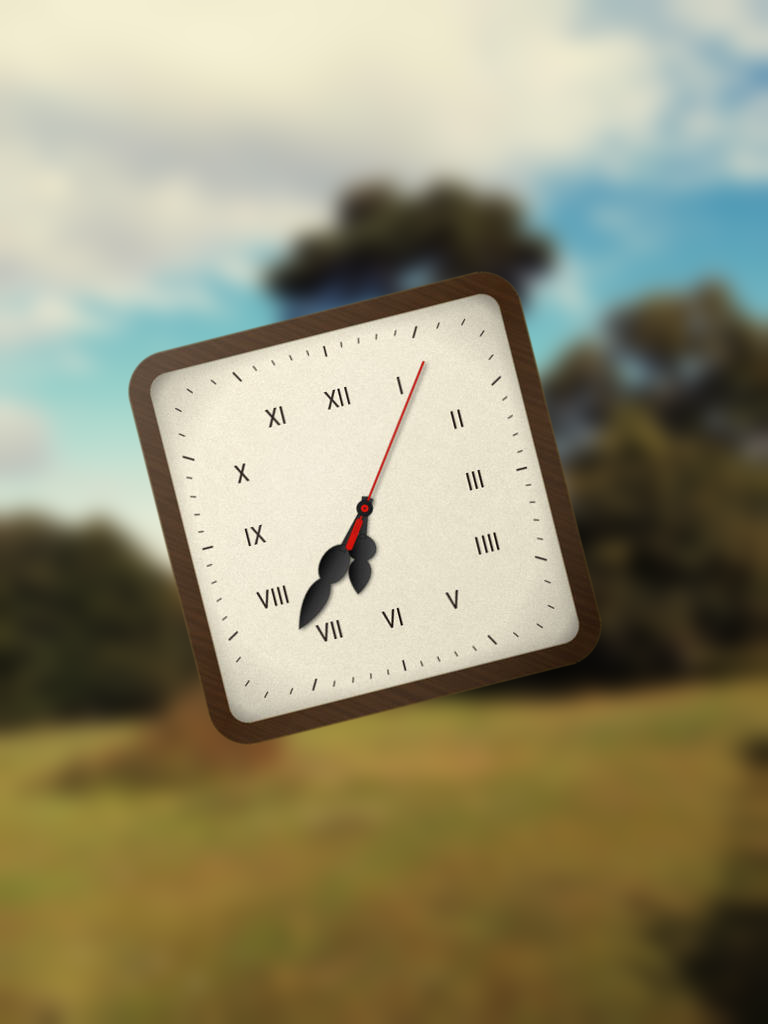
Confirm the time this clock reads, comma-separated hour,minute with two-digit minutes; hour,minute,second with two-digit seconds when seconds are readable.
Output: 6,37,06
